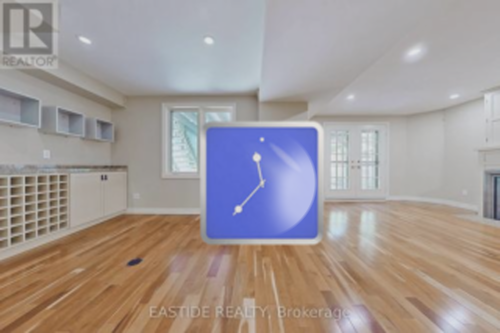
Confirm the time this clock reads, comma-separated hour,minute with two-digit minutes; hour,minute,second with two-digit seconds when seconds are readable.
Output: 11,37
